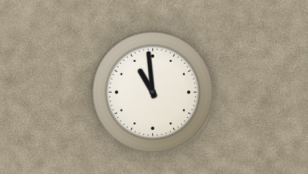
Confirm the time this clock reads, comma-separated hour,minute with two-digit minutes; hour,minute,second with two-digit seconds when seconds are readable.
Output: 10,59
